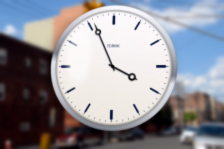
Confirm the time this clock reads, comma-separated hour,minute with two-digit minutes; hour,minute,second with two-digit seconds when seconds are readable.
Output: 3,56
